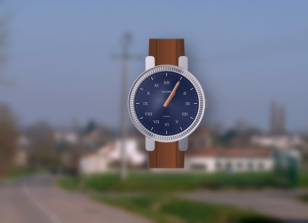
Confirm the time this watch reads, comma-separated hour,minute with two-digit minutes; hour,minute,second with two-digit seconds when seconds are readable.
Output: 1,05
